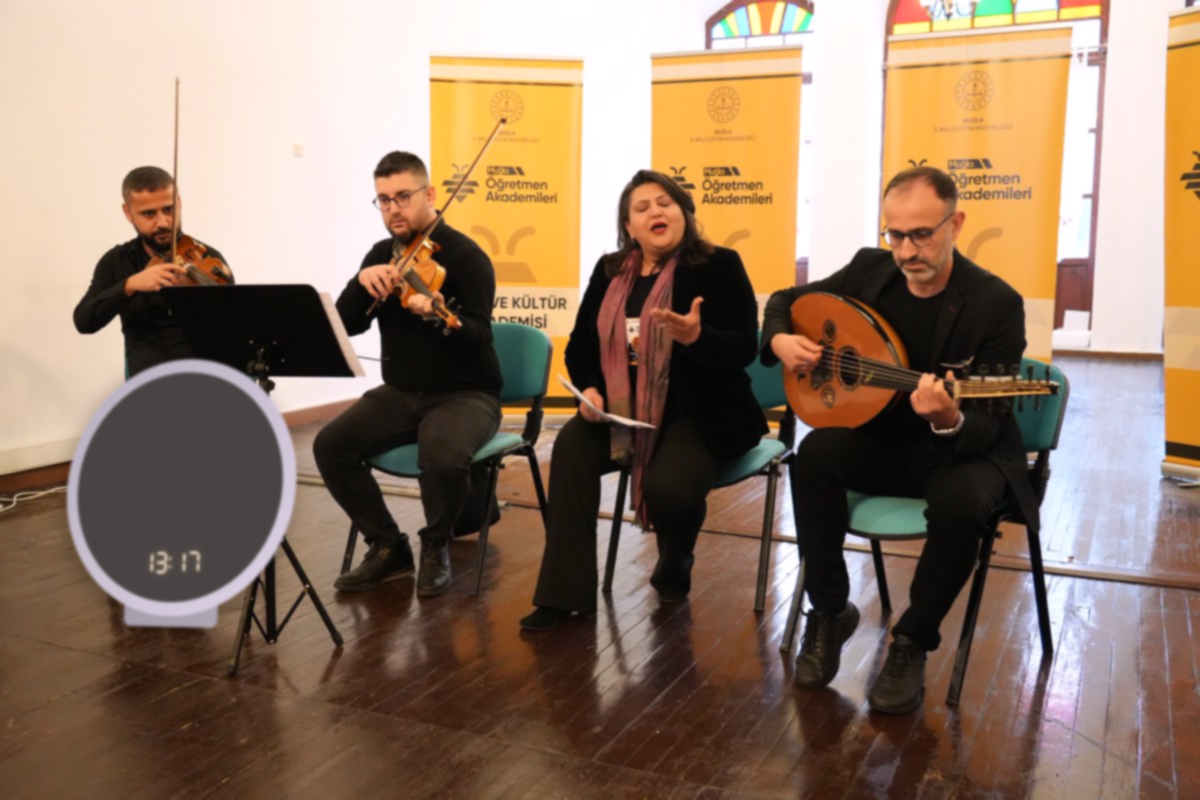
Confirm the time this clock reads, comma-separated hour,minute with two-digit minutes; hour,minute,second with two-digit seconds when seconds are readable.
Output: 13,17
